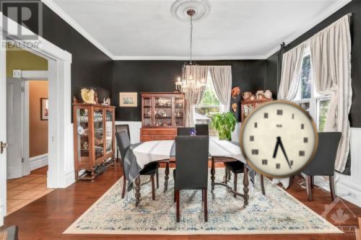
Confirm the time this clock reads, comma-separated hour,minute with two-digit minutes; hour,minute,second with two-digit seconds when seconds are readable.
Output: 6,26
